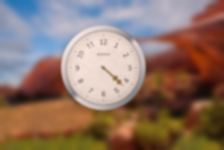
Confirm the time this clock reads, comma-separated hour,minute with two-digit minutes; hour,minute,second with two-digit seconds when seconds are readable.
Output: 4,22
